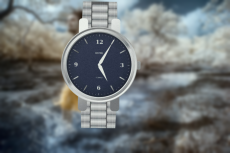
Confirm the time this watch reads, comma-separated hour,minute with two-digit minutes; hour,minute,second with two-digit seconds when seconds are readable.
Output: 5,05
